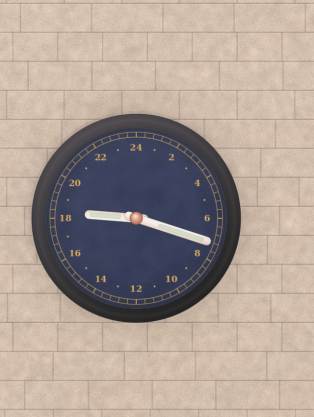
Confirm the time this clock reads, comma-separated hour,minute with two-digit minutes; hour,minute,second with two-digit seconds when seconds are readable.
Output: 18,18
